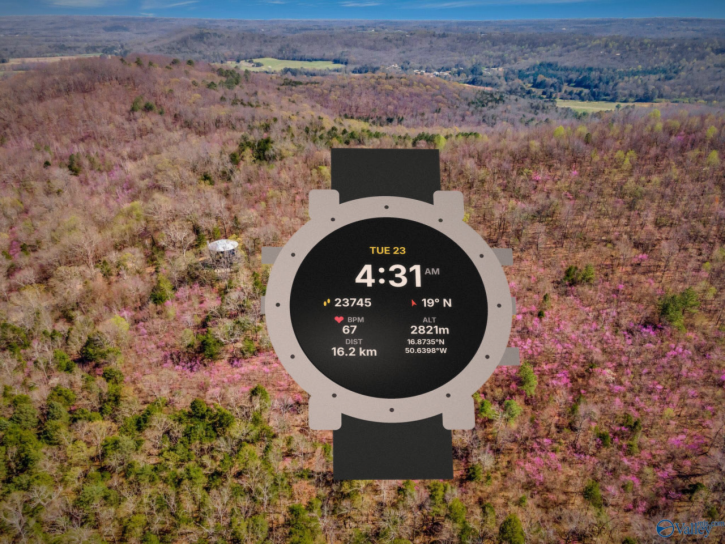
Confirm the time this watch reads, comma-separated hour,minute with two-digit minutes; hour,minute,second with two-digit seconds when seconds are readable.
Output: 4,31
